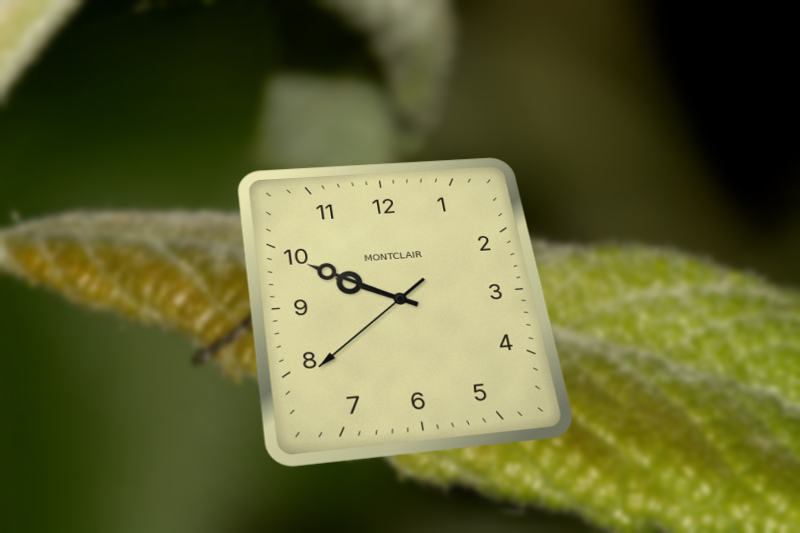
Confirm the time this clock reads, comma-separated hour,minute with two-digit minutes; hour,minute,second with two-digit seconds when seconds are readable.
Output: 9,49,39
